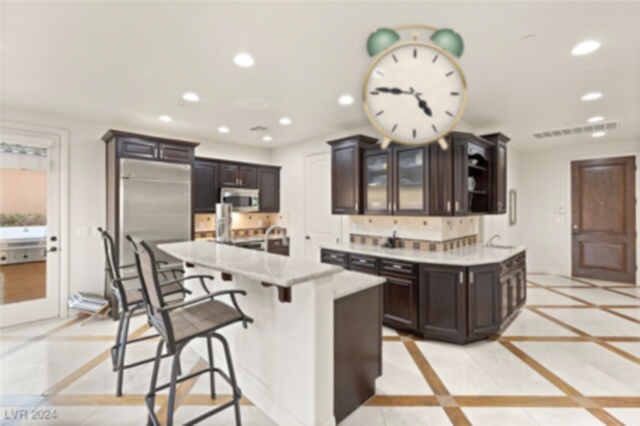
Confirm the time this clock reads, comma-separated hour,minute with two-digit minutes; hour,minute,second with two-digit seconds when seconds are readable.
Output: 4,46
